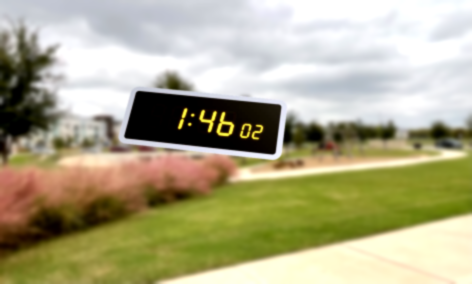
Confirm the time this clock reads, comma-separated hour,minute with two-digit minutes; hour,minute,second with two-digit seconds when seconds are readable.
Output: 1,46,02
